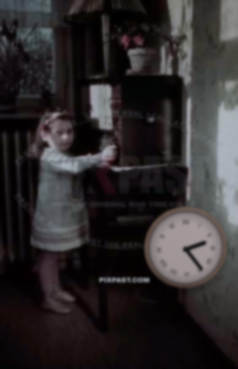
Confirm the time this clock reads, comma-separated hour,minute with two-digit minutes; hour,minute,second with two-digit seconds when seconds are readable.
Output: 2,24
